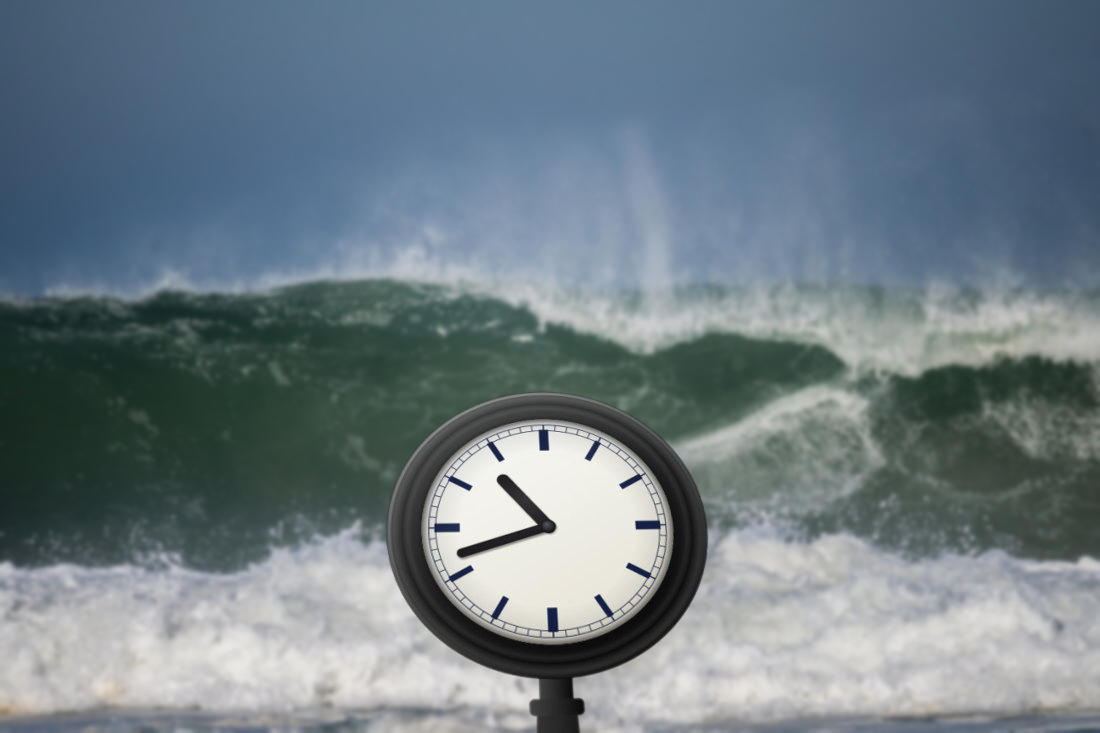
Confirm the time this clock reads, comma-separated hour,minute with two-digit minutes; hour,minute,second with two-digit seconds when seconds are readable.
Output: 10,42
